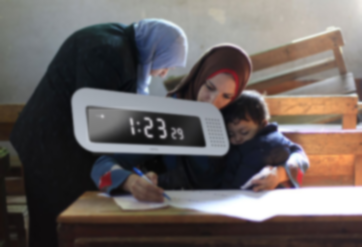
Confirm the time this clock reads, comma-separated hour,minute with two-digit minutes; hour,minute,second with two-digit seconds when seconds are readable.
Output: 1,23
